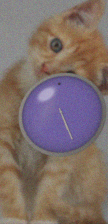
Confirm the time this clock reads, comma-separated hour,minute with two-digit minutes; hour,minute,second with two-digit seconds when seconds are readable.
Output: 5,27
